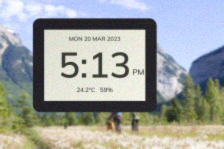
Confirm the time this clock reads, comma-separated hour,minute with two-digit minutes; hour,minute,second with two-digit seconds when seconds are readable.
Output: 5,13
